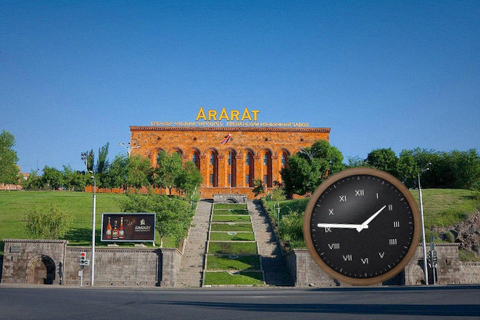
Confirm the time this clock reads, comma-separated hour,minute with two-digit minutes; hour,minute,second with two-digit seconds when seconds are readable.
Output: 1,46
